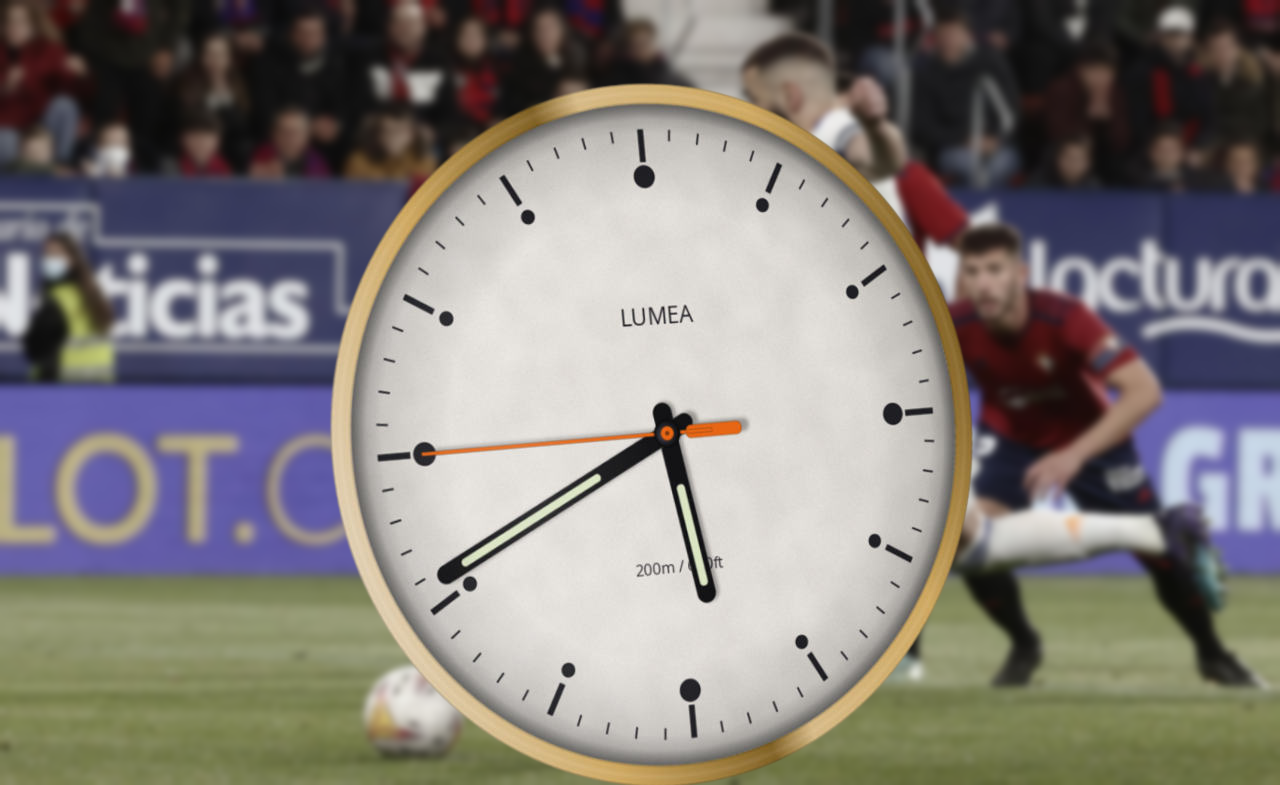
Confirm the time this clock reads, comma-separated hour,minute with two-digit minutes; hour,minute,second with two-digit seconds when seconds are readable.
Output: 5,40,45
